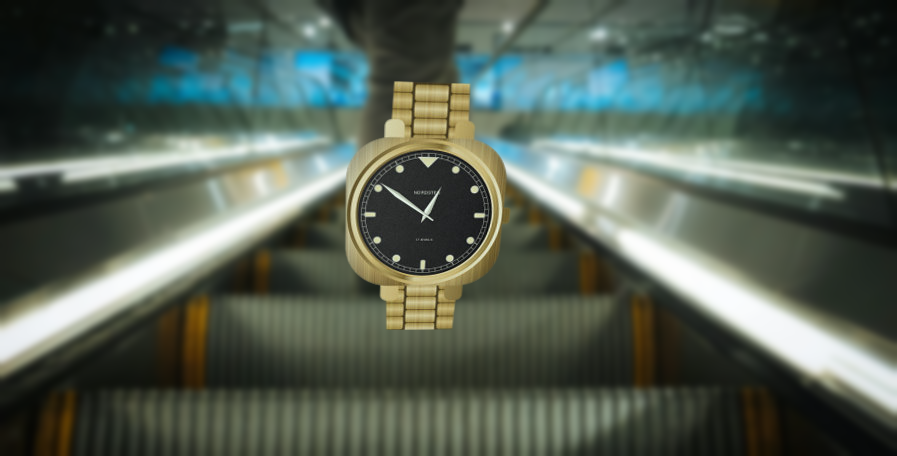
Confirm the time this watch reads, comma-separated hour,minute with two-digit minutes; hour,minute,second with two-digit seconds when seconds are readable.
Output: 12,51
